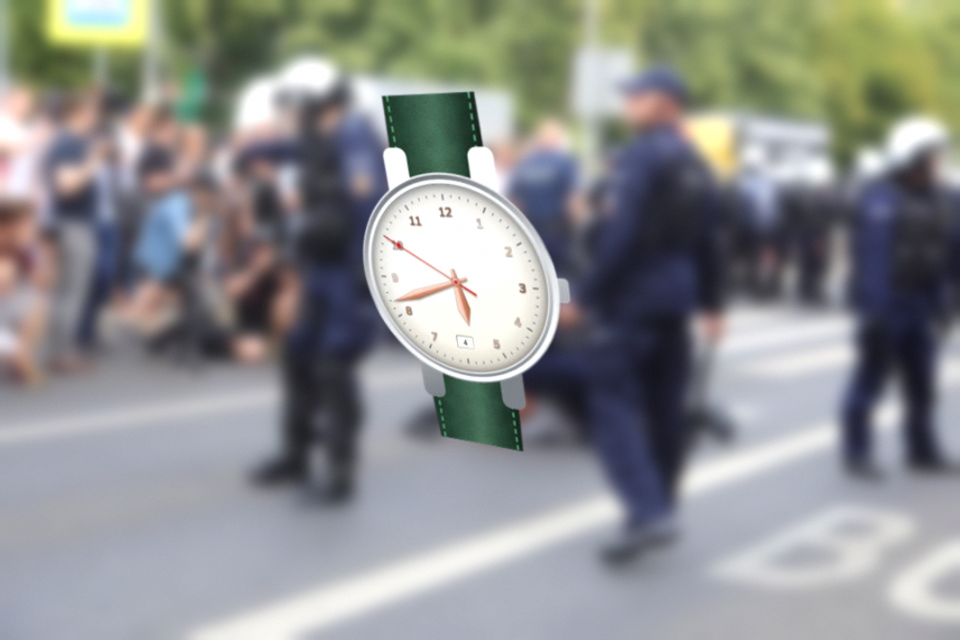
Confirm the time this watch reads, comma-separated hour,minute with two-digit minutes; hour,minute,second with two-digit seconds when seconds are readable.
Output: 5,41,50
